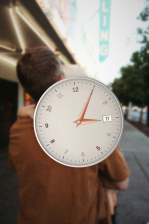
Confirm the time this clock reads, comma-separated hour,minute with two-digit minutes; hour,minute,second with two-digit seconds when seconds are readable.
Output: 3,05
